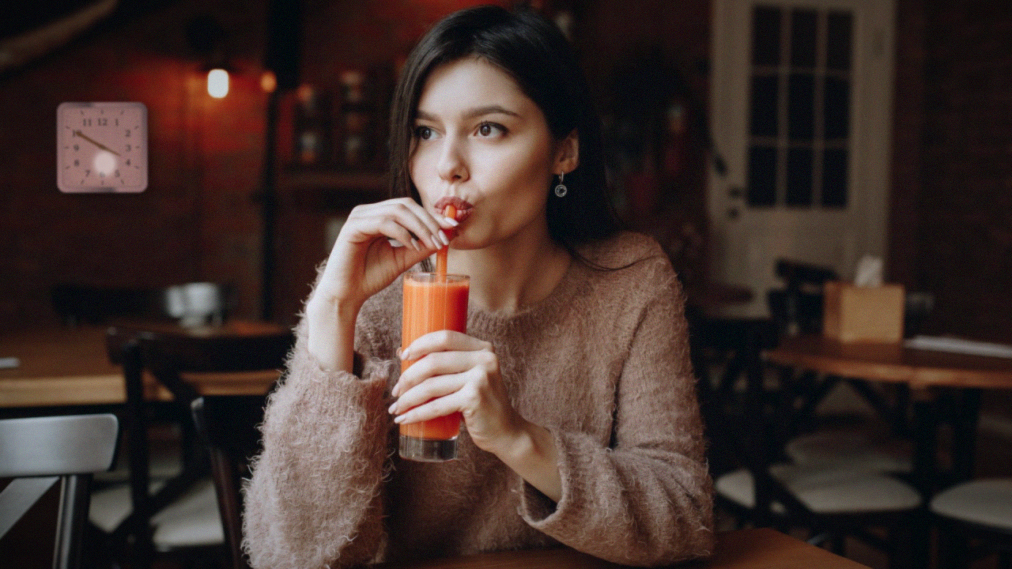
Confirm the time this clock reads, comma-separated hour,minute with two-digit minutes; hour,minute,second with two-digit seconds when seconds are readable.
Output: 3,50
